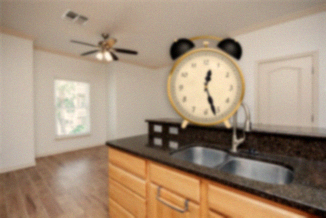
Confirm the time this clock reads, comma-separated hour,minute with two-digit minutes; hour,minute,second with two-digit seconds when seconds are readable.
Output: 12,27
